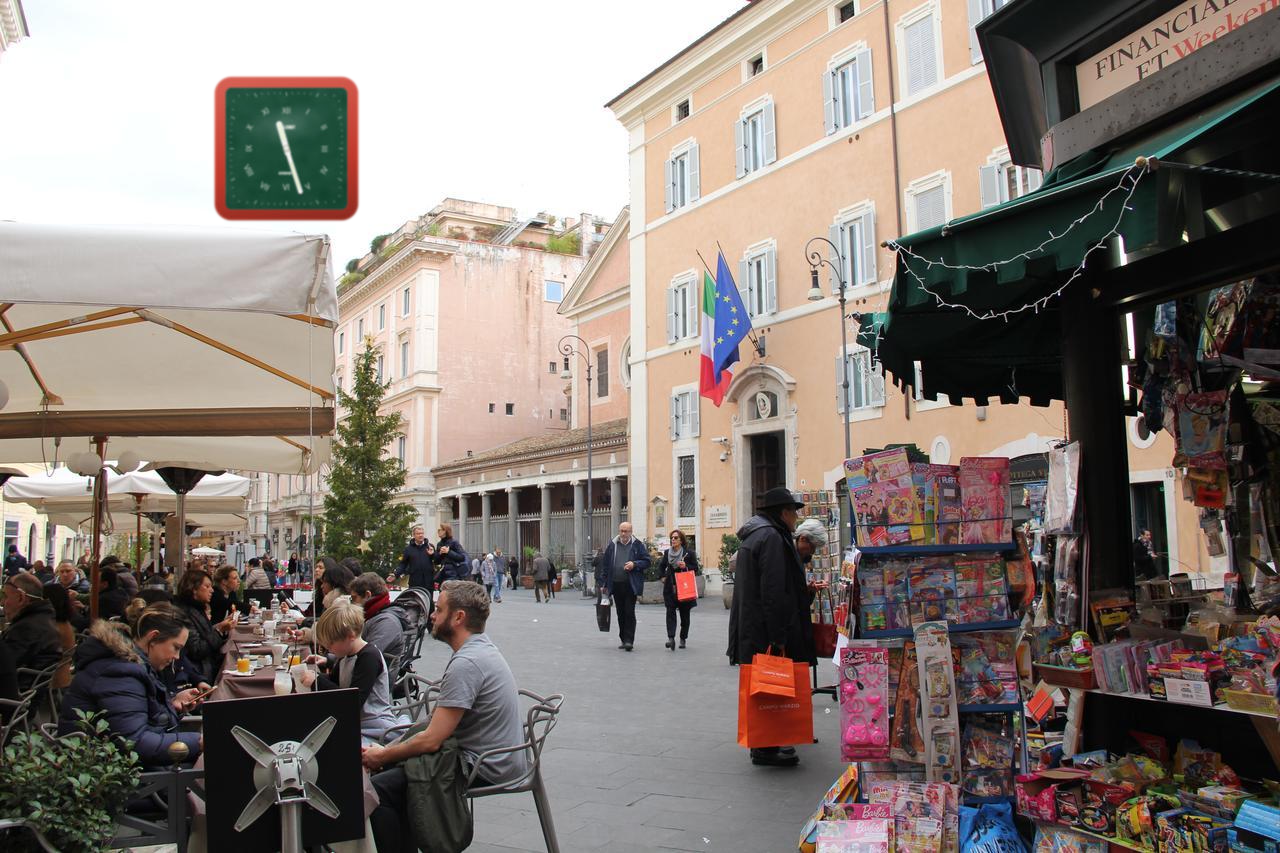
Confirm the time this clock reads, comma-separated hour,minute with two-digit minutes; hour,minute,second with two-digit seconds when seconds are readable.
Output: 11,27
